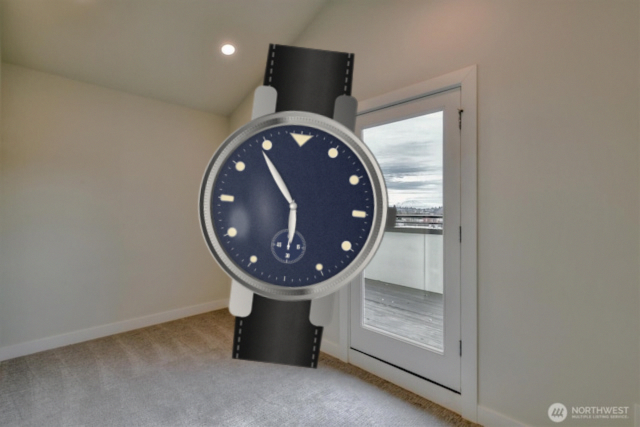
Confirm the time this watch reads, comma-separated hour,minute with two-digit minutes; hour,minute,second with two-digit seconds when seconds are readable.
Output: 5,54
